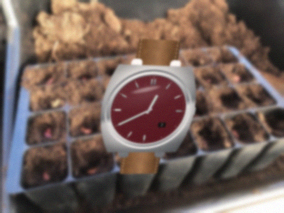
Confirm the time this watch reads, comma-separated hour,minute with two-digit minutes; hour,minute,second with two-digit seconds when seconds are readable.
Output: 12,40
